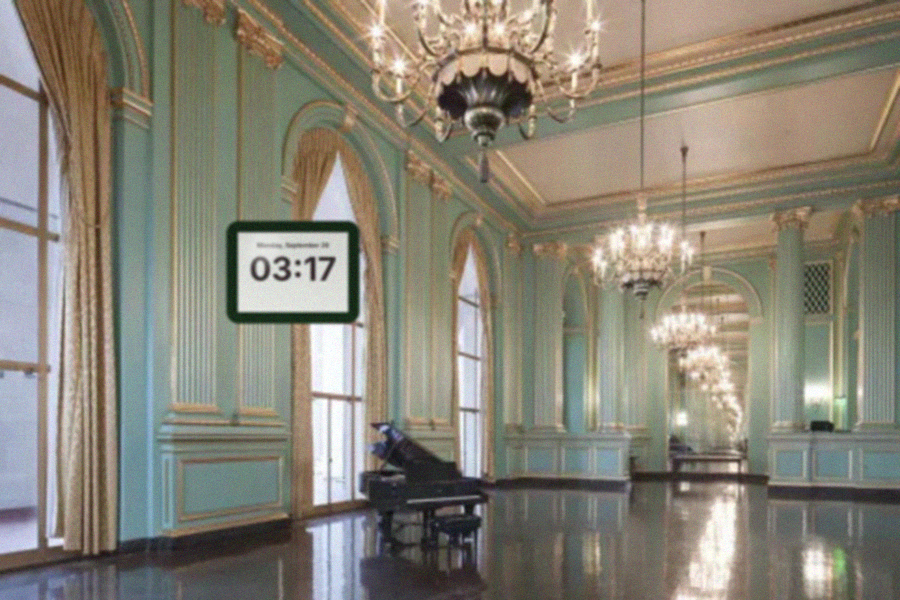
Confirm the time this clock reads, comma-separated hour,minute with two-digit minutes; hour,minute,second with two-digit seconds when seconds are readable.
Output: 3,17
